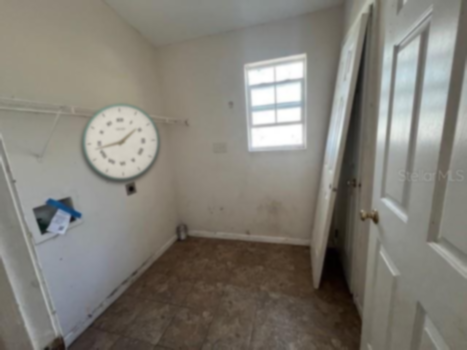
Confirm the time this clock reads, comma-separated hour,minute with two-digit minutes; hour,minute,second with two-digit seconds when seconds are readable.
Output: 1,43
